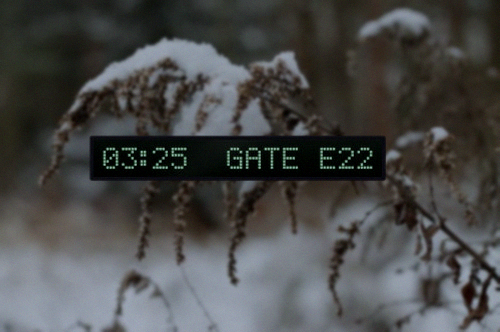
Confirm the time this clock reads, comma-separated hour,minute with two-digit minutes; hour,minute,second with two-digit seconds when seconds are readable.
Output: 3,25
